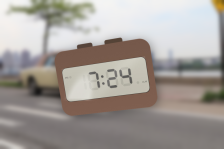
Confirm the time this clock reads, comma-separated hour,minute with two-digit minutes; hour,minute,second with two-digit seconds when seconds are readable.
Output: 7,24
